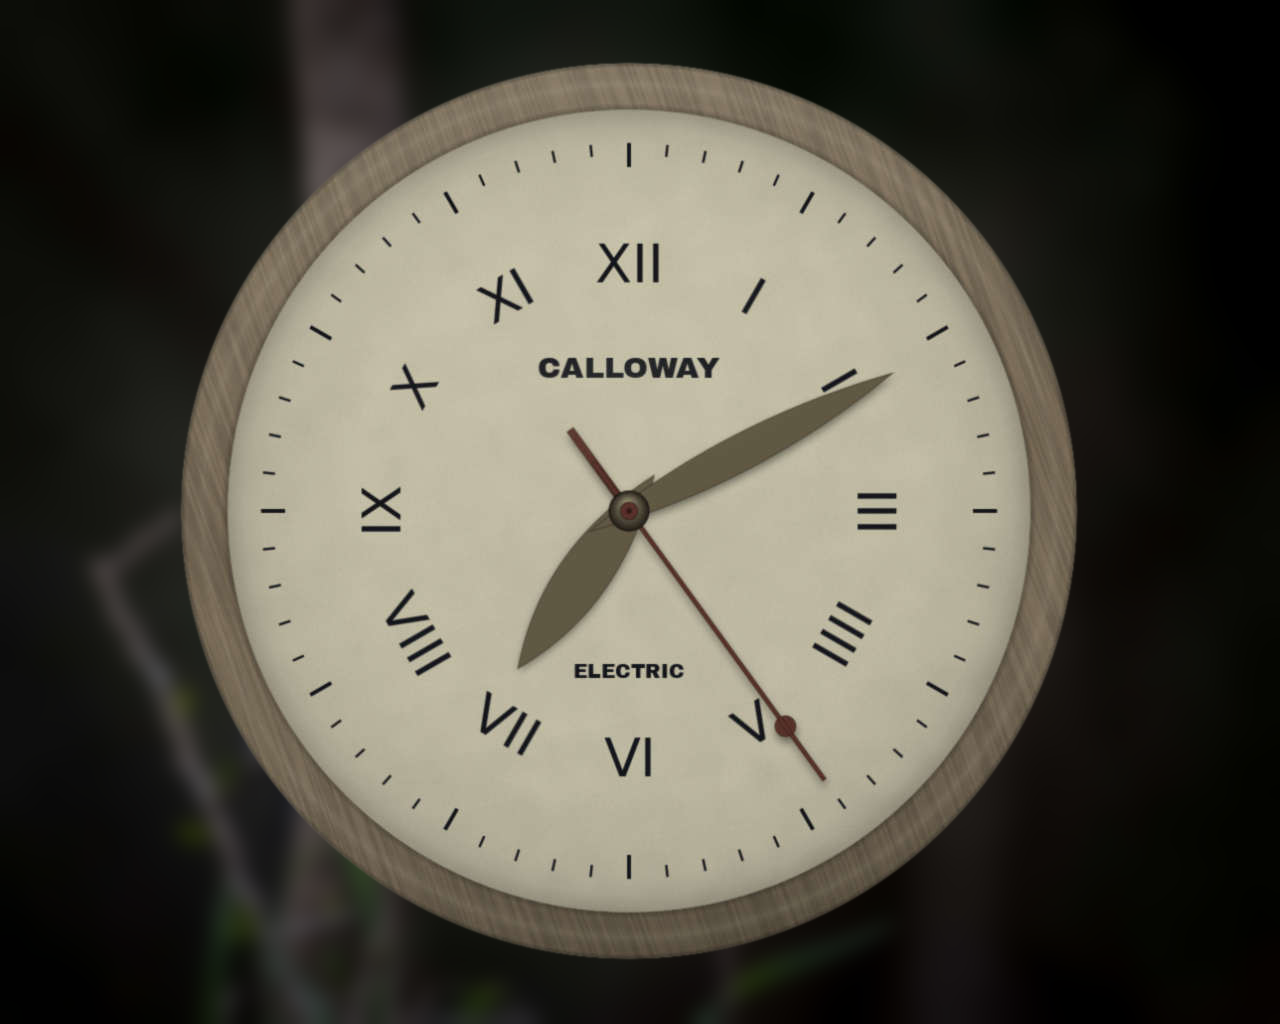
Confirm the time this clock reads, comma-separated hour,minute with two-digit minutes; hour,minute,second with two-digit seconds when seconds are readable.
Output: 7,10,24
